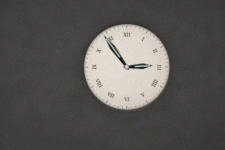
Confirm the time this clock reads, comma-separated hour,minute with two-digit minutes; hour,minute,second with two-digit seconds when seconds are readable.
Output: 2,54
